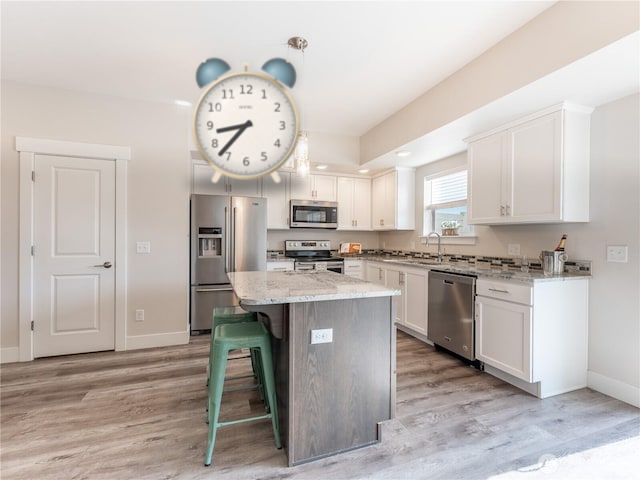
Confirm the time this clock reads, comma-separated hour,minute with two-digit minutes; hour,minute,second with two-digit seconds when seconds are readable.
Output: 8,37
